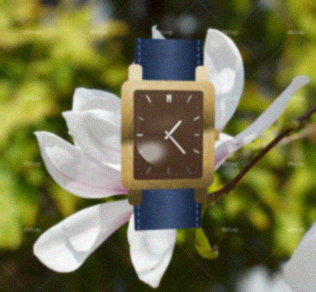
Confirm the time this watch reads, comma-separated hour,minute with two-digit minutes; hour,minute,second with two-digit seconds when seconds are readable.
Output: 1,23
